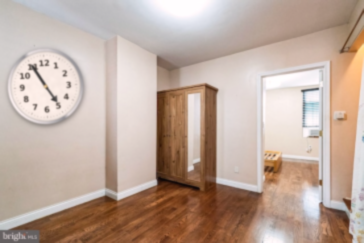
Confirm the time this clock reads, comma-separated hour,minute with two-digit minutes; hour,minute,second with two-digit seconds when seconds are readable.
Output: 4,55
